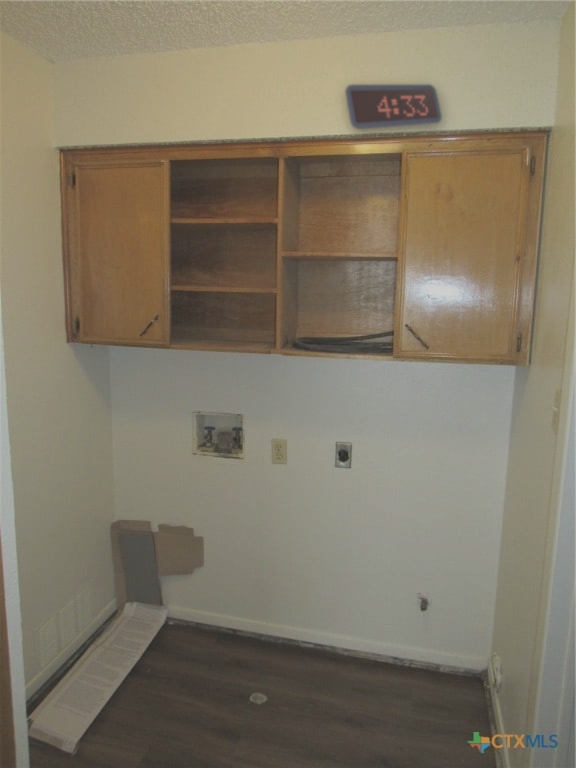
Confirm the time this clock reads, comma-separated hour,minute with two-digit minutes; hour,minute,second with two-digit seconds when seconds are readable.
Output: 4,33
